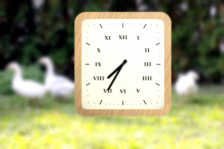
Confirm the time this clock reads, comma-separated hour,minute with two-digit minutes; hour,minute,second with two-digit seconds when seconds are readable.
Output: 7,35
